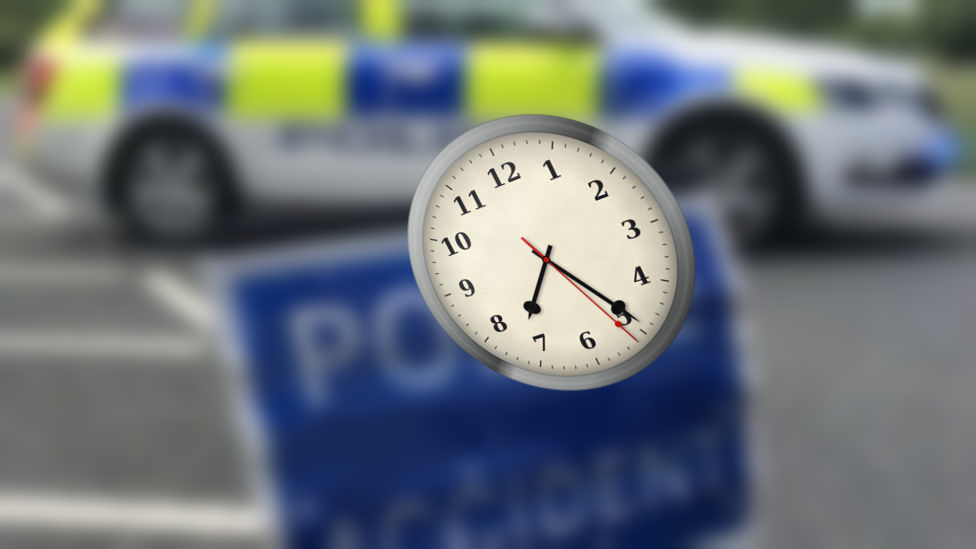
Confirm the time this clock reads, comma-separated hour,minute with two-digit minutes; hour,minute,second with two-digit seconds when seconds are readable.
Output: 7,24,26
